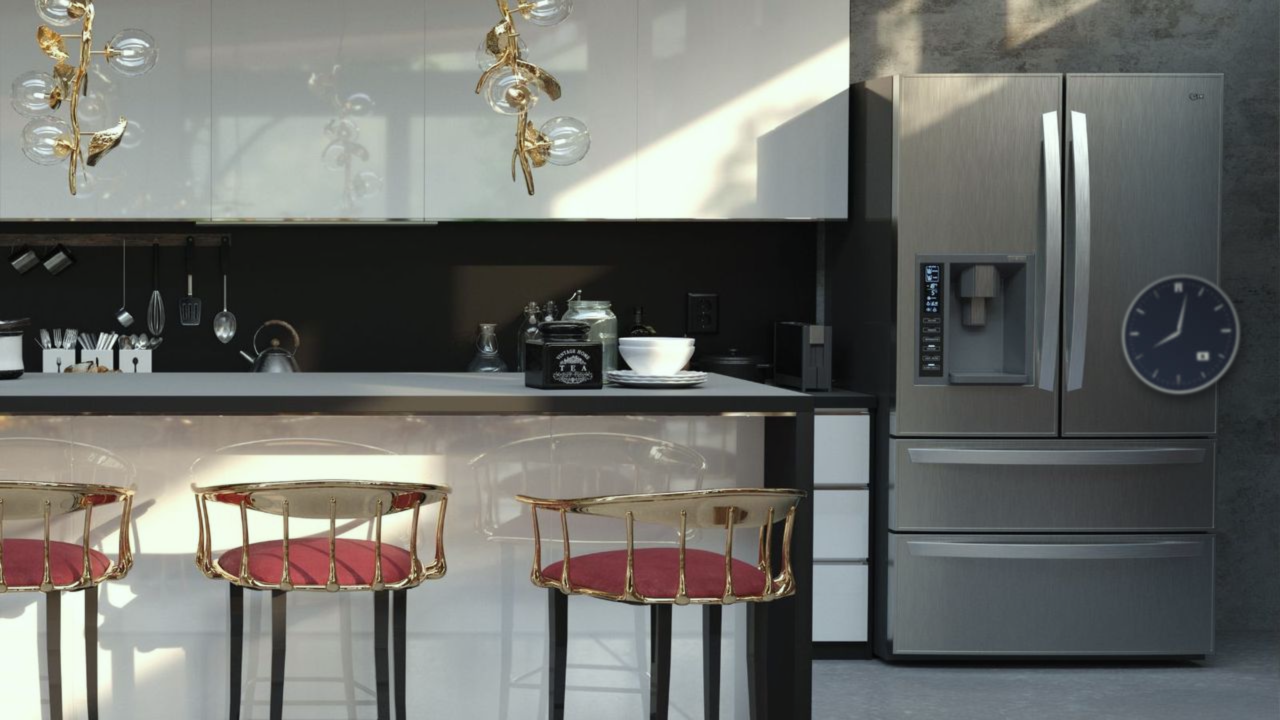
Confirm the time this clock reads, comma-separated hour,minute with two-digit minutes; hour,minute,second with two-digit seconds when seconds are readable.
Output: 8,02
